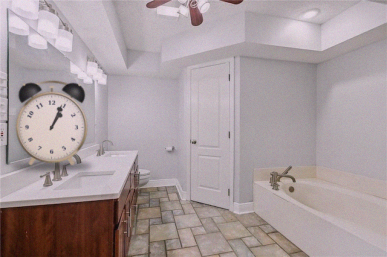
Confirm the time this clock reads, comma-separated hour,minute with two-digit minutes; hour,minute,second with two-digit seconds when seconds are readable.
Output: 1,04
